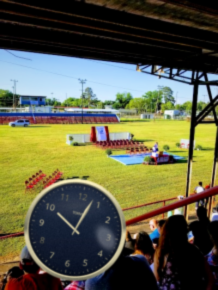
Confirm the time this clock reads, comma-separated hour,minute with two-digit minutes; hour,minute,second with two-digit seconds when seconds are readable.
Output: 10,03
